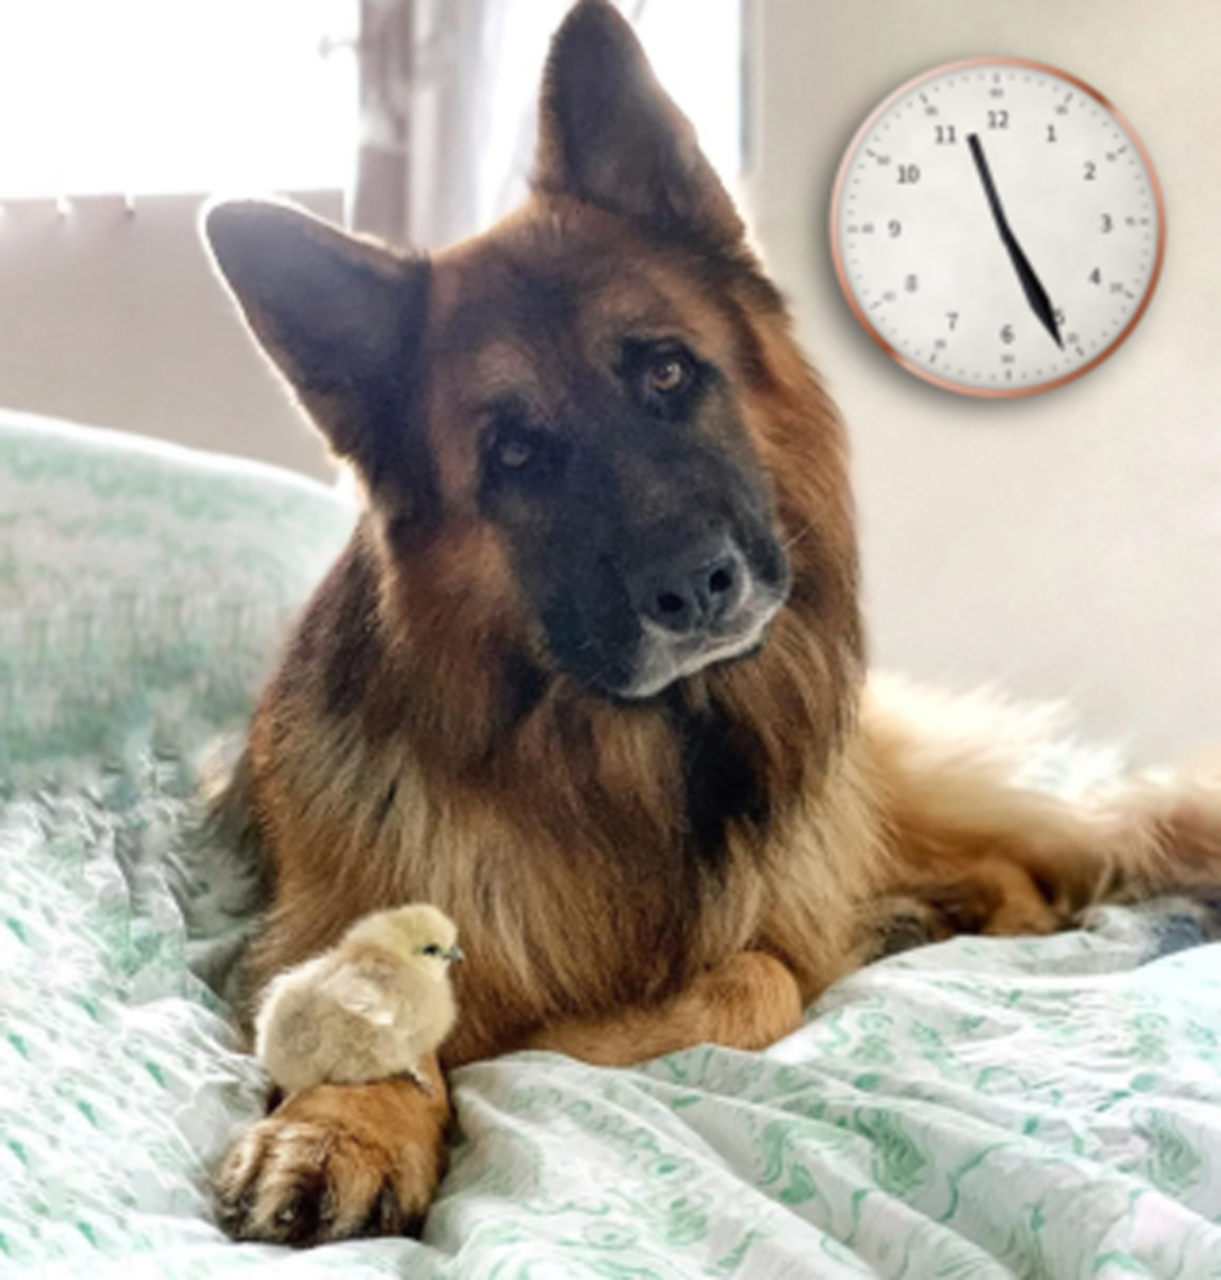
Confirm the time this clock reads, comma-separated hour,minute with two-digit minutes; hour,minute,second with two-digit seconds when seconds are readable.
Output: 11,26
